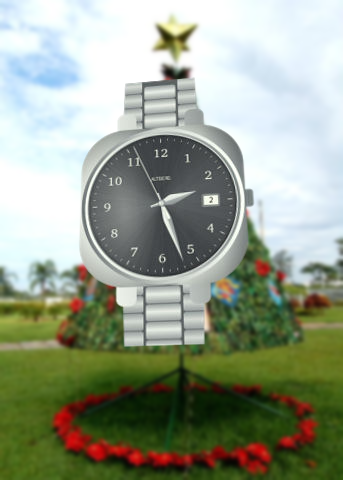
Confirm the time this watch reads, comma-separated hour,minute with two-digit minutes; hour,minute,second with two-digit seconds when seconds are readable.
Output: 2,26,56
